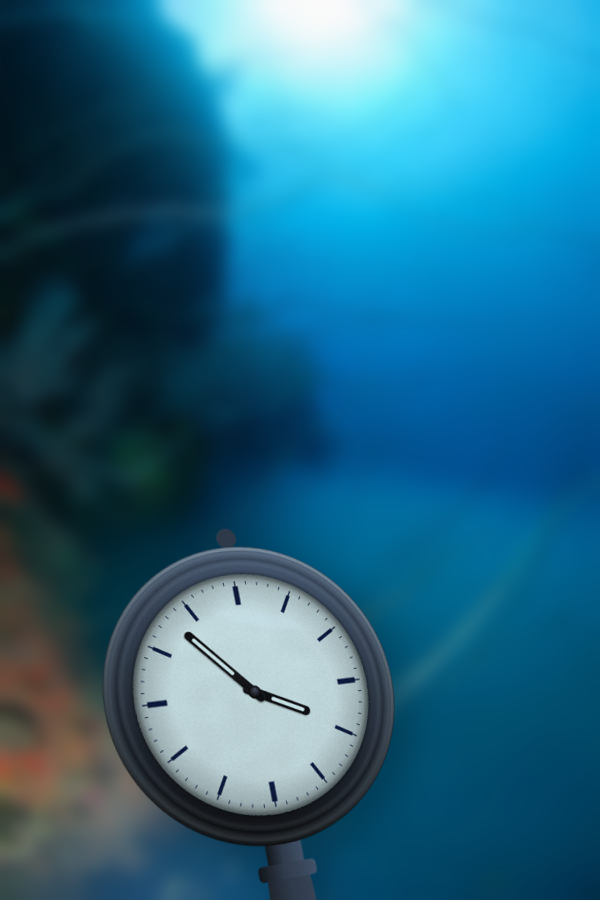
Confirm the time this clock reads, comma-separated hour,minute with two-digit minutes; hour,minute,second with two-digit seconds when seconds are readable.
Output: 3,53
